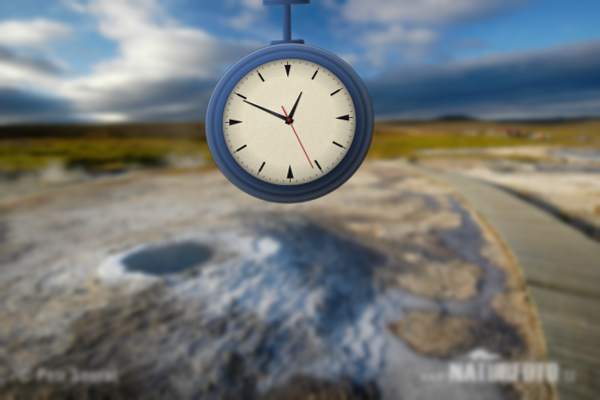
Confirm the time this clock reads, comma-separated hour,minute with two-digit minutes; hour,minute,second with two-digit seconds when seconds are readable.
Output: 12,49,26
